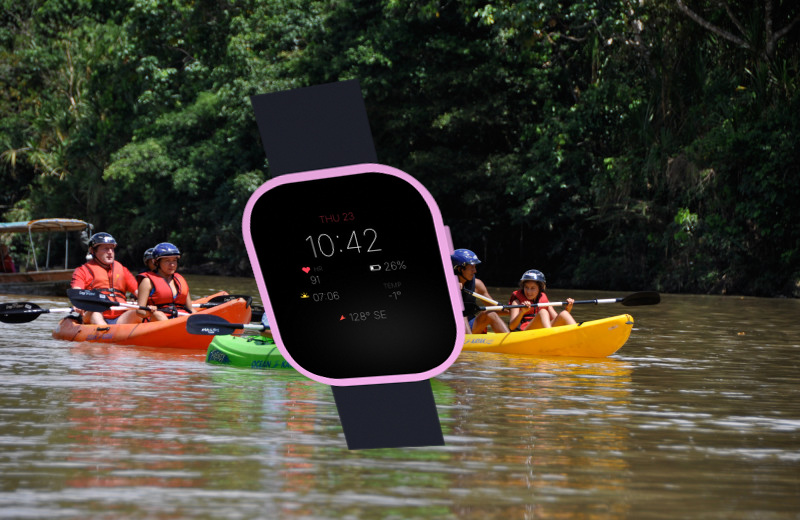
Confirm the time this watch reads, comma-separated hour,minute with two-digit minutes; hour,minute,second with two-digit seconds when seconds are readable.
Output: 10,42
